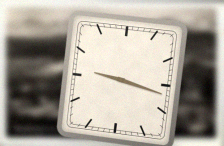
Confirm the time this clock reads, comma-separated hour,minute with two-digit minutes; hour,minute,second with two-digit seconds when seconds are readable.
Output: 9,17
